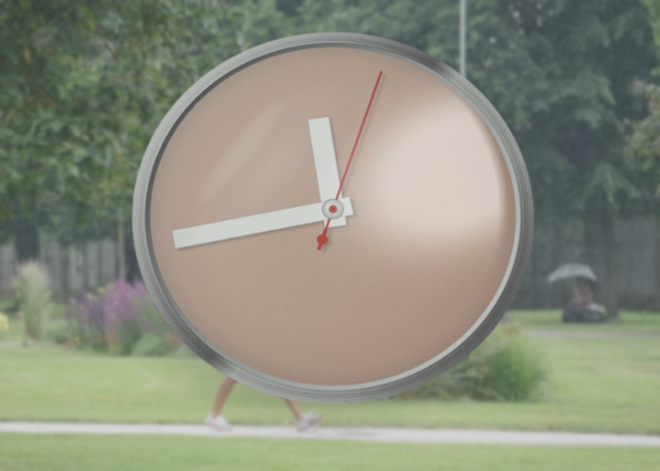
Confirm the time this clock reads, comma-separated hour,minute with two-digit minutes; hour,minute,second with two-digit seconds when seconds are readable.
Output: 11,43,03
